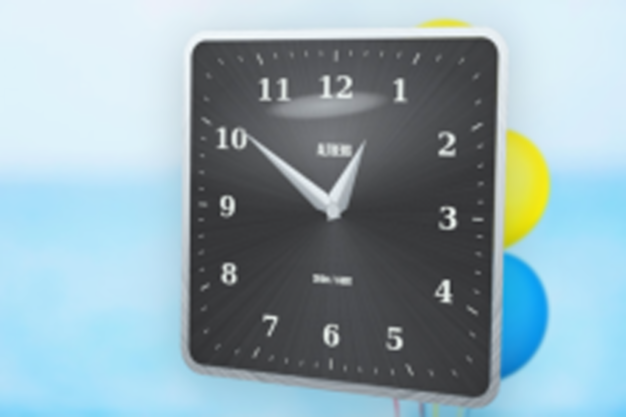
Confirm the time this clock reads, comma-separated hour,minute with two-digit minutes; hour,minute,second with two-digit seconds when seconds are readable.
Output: 12,51
